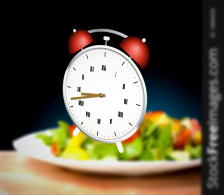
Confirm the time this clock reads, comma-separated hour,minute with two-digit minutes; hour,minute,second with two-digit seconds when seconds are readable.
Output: 8,42
